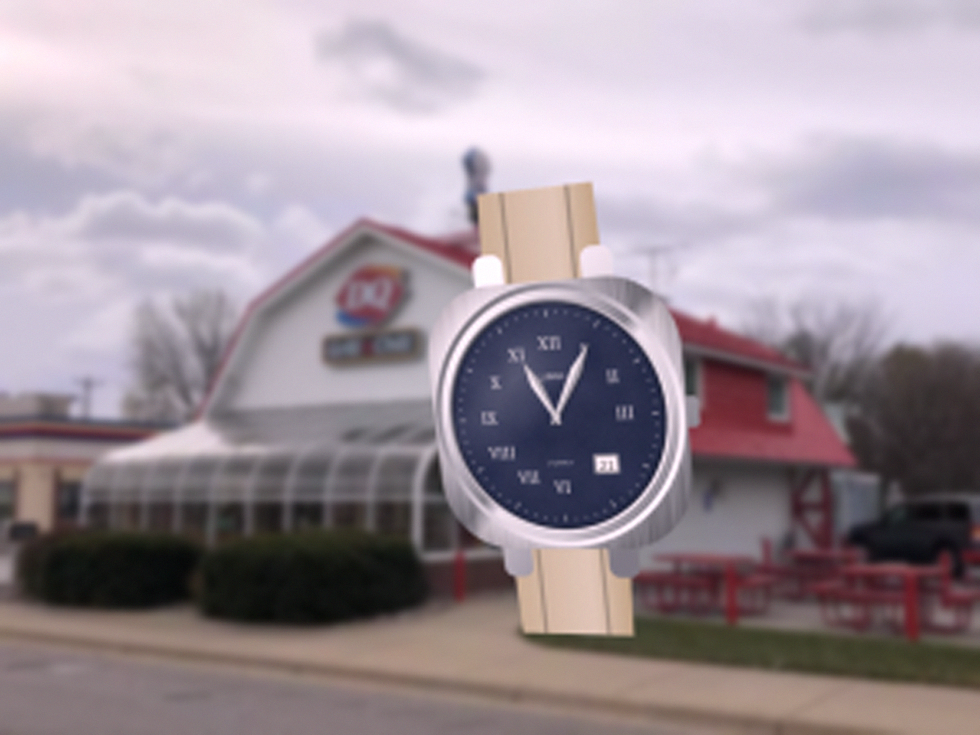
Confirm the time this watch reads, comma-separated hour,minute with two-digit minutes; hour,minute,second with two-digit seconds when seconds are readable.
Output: 11,05
